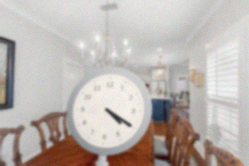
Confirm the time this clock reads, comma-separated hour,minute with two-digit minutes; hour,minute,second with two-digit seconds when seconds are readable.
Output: 4,20
